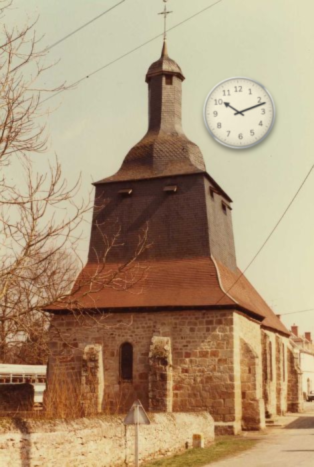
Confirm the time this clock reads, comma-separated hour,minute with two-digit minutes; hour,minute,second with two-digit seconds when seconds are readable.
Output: 10,12
